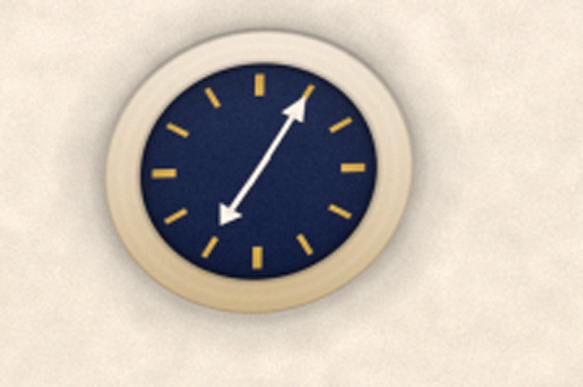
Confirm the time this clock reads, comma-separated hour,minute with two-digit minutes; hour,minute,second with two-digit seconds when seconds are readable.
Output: 7,05
